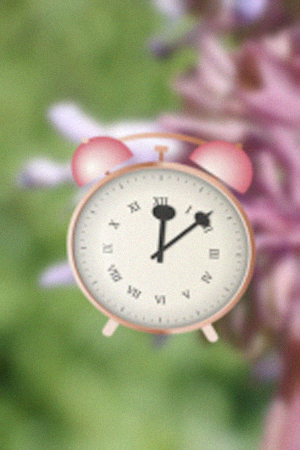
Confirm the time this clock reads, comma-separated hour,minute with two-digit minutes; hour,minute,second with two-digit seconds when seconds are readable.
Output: 12,08
